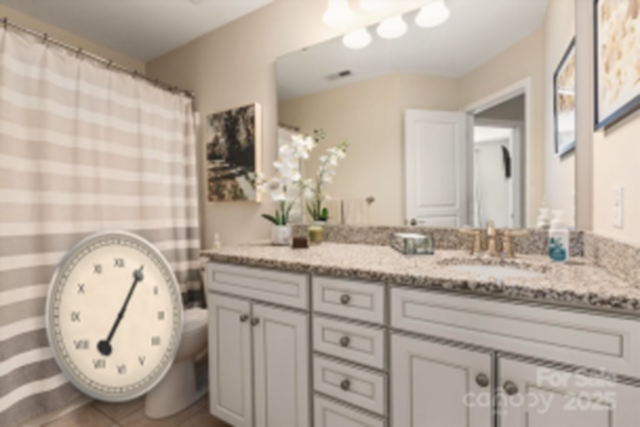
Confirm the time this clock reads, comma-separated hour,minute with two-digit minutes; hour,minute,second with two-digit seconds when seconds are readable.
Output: 7,05
